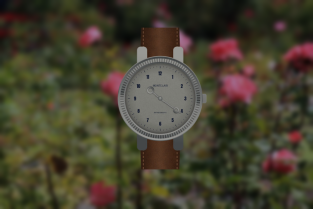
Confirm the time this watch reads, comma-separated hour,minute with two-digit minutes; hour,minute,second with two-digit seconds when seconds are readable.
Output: 10,21
